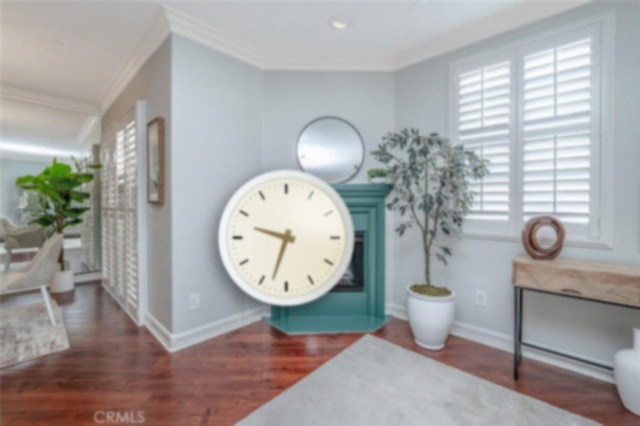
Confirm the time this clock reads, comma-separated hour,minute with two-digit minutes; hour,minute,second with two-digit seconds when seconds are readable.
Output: 9,33
